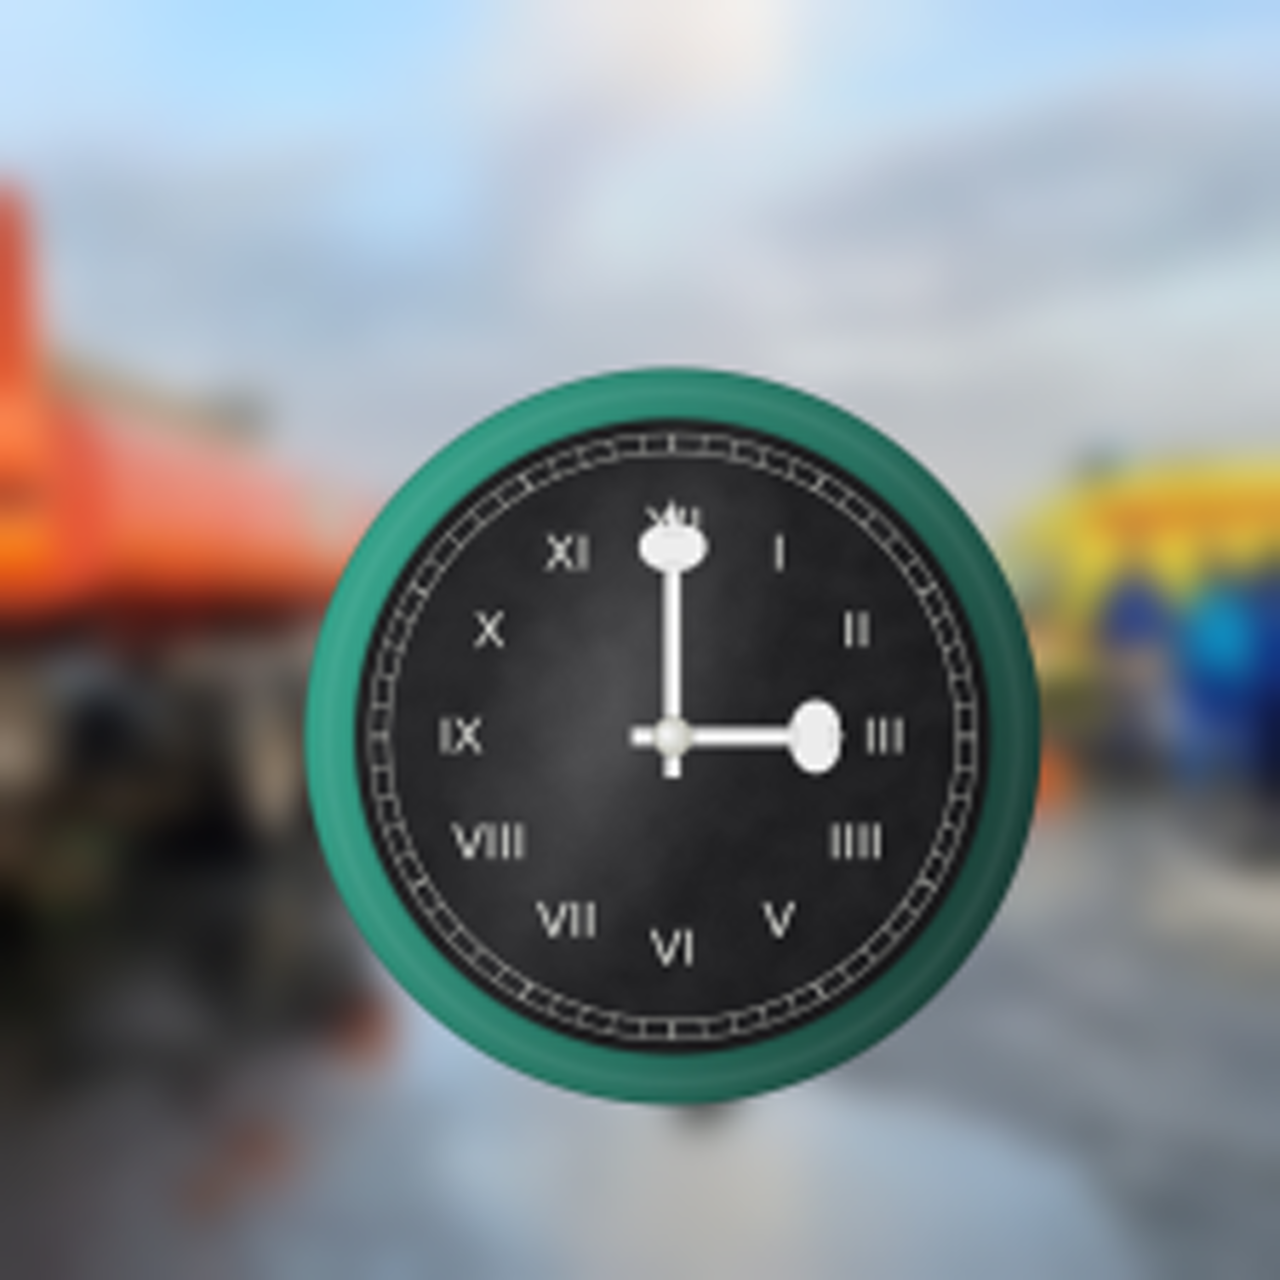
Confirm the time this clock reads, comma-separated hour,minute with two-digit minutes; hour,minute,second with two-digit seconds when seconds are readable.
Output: 3,00
